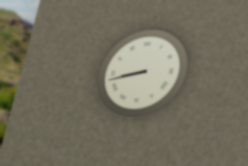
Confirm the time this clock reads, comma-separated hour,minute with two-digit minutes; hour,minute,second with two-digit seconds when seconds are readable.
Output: 8,43
